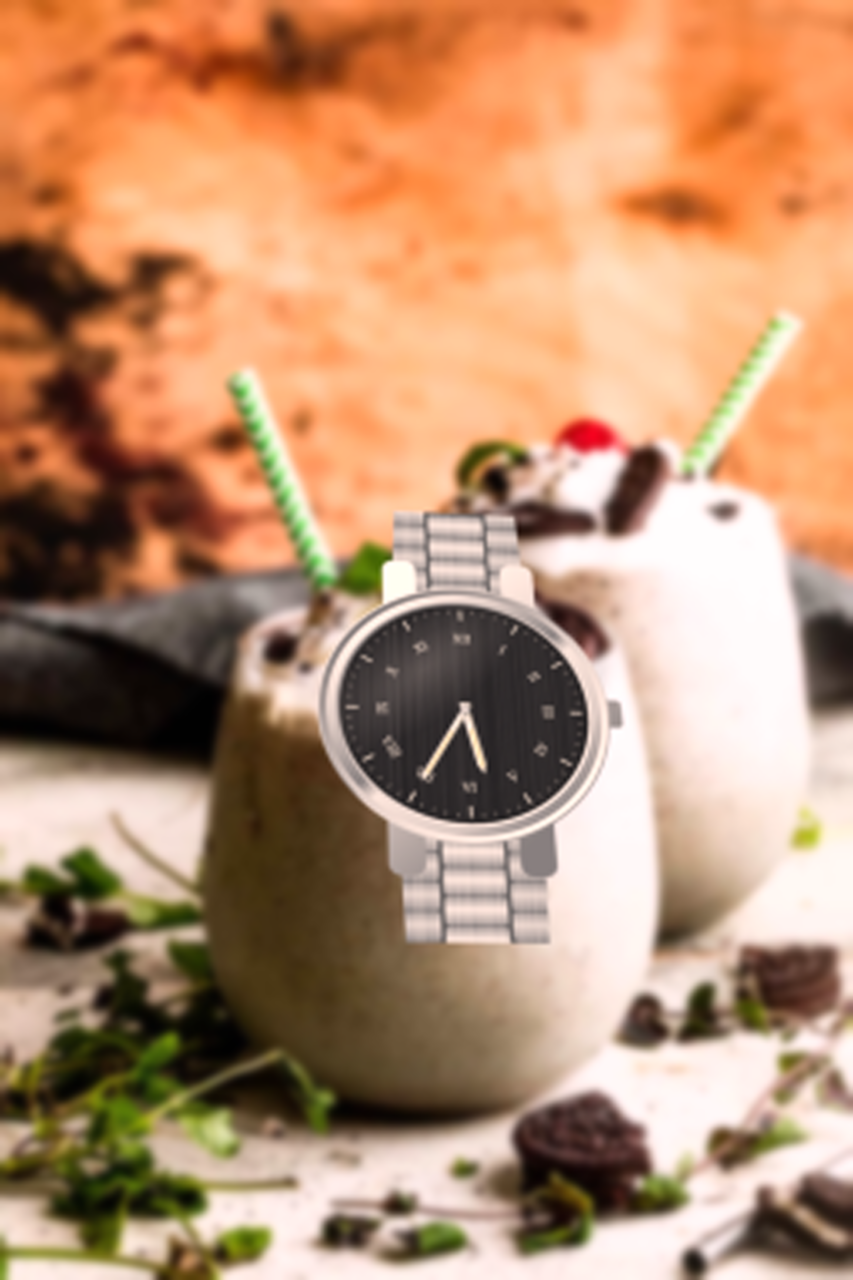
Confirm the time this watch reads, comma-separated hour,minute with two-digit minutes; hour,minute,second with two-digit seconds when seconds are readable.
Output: 5,35
